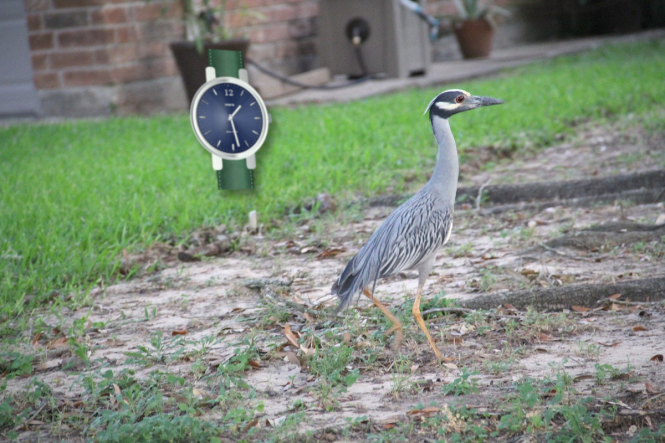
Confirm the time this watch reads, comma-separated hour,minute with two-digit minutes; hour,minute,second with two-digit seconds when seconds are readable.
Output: 1,28
